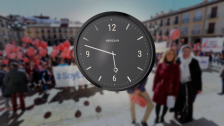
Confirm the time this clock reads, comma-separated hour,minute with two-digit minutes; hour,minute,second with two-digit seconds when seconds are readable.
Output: 5,48
